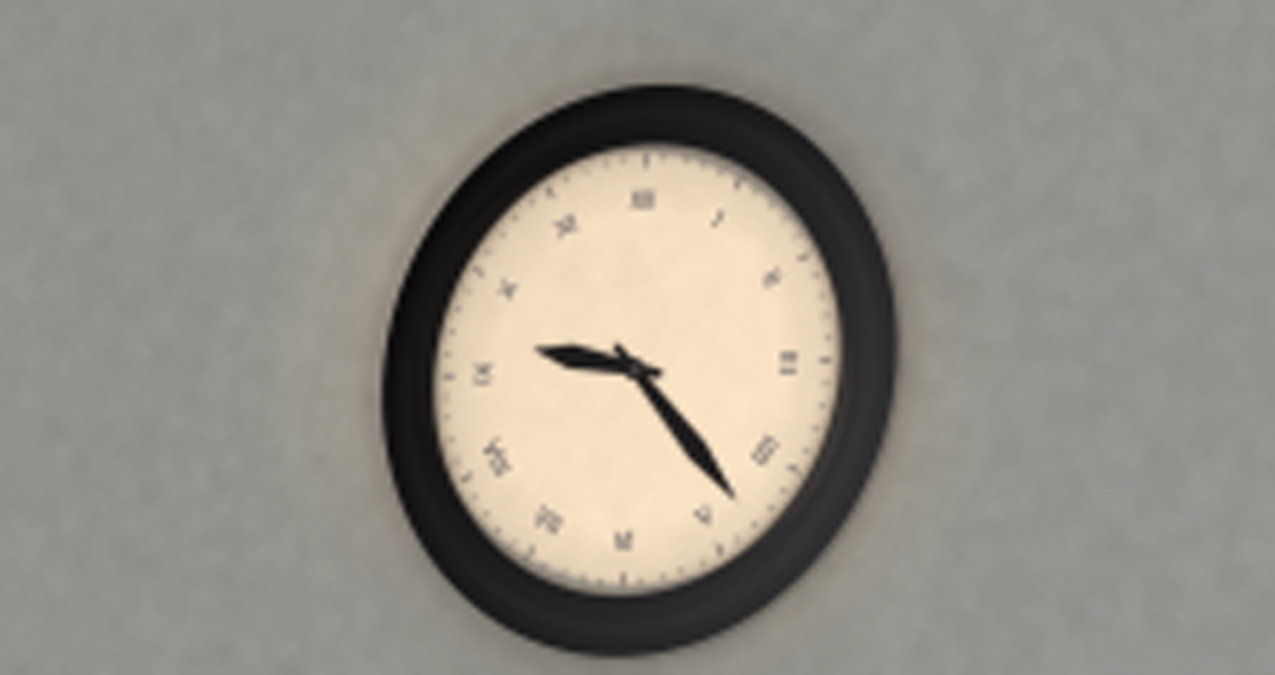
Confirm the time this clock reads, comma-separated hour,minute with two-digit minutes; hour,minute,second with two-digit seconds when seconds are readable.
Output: 9,23
